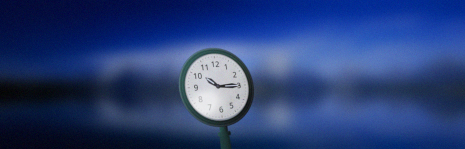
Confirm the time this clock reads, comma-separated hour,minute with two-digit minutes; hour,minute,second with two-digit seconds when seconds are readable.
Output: 10,15
